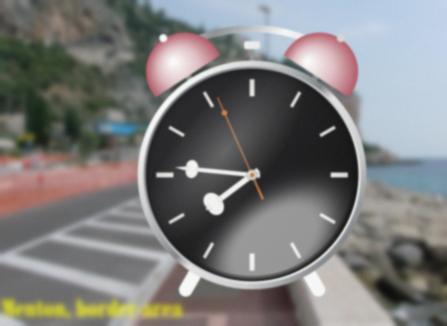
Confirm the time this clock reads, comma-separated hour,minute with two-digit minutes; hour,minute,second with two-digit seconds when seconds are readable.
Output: 7,45,56
